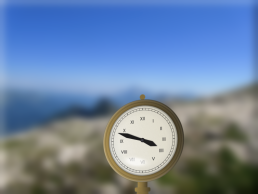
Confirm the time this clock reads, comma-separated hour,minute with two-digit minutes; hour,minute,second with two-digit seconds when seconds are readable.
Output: 3,48
